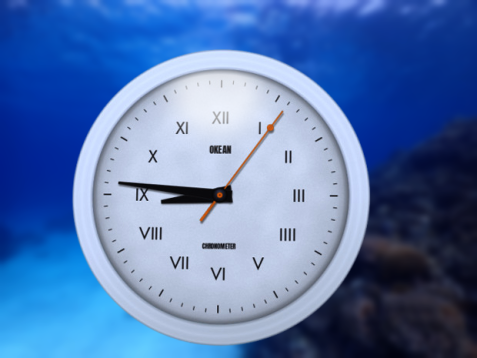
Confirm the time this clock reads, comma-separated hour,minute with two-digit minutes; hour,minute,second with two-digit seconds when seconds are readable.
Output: 8,46,06
